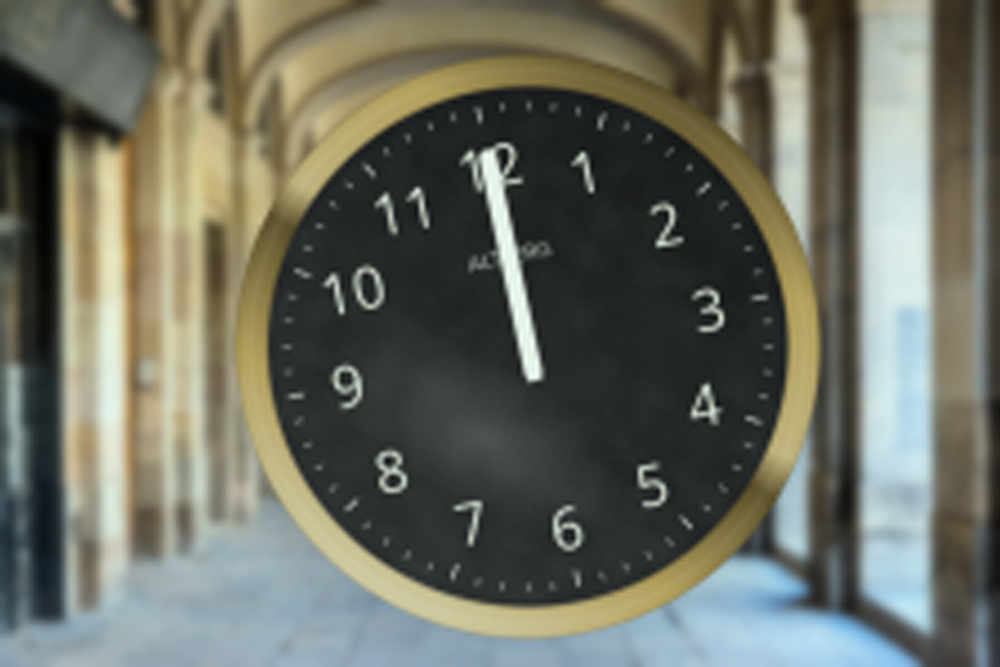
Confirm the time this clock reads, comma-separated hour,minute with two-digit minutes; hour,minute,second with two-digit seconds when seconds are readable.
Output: 12,00
